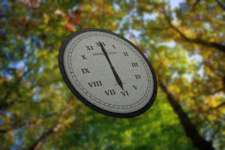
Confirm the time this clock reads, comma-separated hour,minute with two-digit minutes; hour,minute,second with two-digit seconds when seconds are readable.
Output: 6,00
